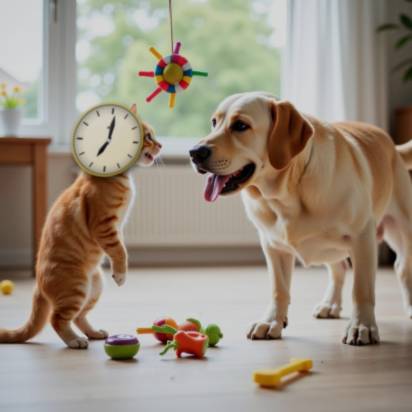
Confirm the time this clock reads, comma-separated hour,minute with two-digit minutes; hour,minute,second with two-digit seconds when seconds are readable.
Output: 7,01
